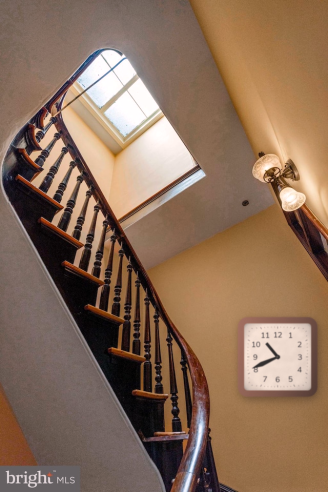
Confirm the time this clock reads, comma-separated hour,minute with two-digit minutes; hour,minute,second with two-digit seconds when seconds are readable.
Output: 10,41
